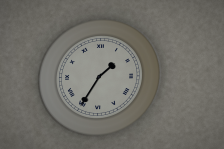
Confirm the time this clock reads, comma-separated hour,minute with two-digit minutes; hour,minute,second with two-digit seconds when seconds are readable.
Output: 1,35
